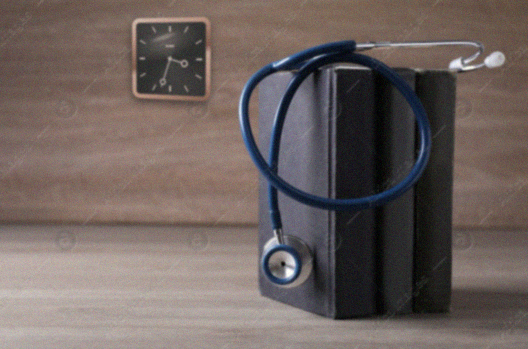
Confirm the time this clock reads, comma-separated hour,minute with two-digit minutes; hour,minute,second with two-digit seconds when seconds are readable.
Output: 3,33
